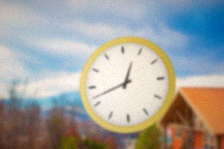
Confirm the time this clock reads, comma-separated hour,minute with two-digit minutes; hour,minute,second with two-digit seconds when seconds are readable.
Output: 12,42
